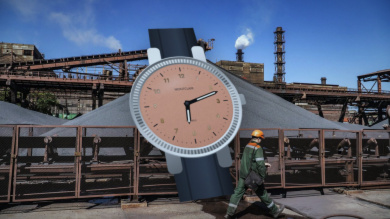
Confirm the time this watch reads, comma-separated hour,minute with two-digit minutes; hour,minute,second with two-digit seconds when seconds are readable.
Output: 6,12
